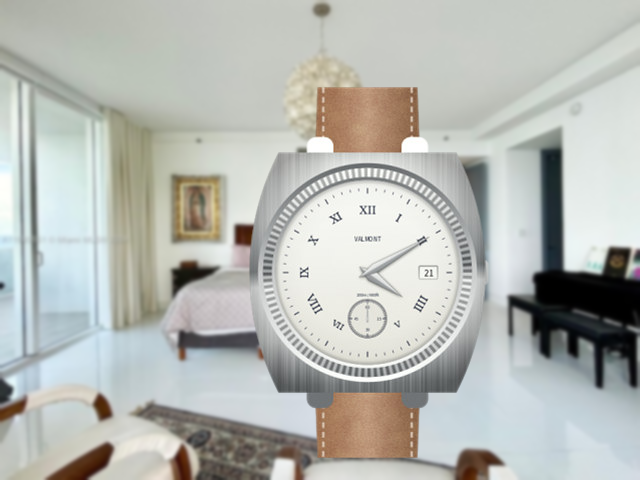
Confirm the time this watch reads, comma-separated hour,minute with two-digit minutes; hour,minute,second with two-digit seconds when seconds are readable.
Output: 4,10
